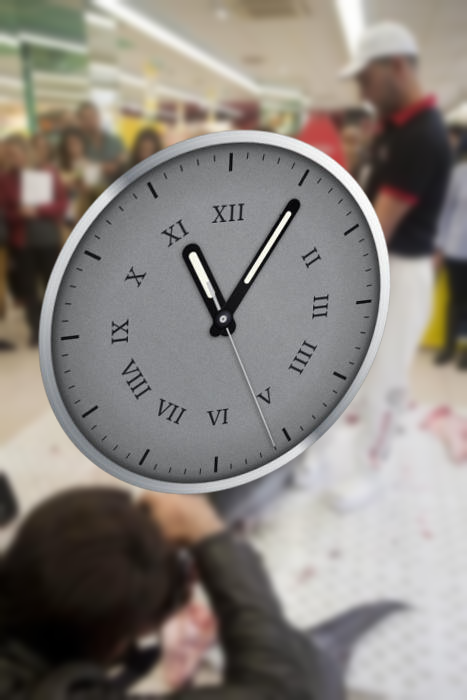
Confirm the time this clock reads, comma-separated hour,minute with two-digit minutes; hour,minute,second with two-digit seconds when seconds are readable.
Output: 11,05,26
